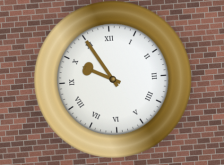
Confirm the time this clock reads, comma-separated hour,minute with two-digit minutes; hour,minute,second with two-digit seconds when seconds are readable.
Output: 9,55
